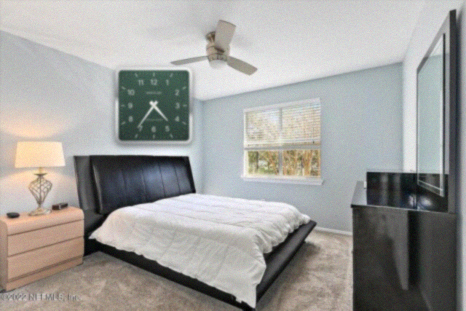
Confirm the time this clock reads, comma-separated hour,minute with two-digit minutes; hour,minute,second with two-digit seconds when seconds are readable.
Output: 4,36
